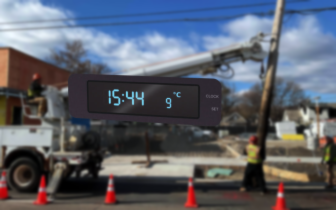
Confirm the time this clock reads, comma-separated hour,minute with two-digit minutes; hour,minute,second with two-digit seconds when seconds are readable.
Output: 15,44
